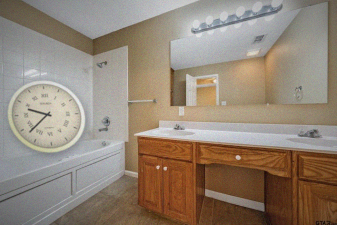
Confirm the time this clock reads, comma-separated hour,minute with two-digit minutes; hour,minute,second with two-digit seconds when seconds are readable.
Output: 9,38
